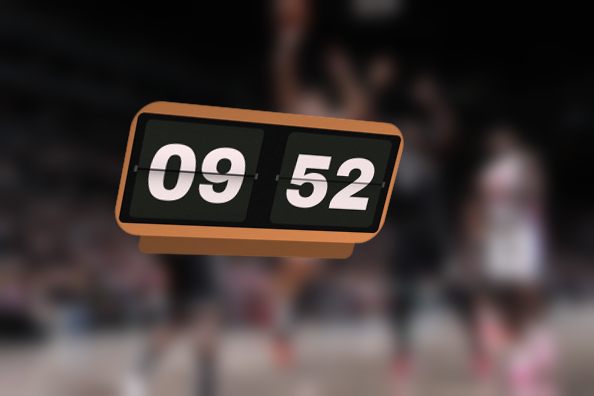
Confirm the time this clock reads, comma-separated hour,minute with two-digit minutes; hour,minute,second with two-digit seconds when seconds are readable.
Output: 9,52
